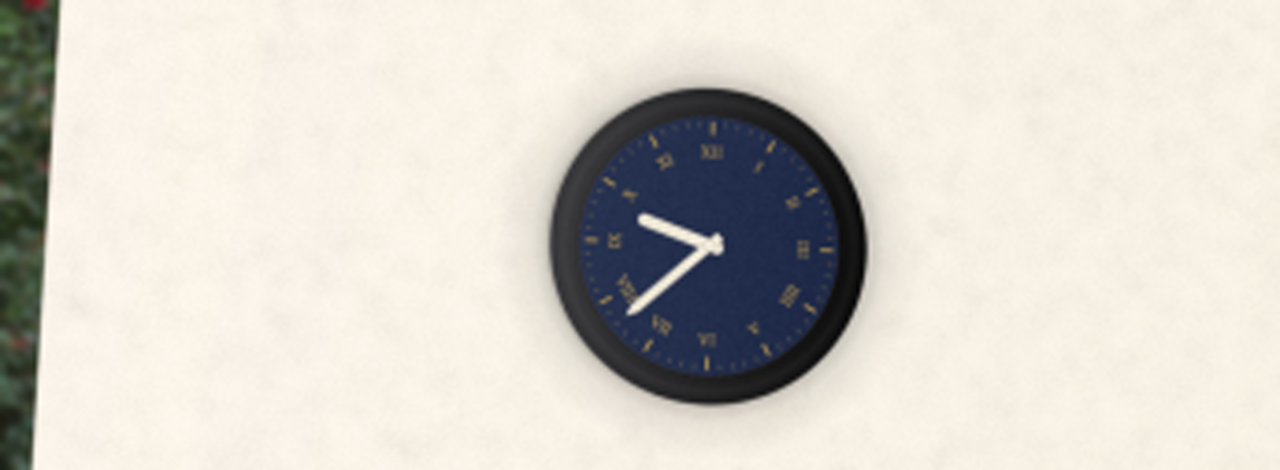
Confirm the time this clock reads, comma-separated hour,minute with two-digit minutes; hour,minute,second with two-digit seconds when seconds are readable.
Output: 9,38
